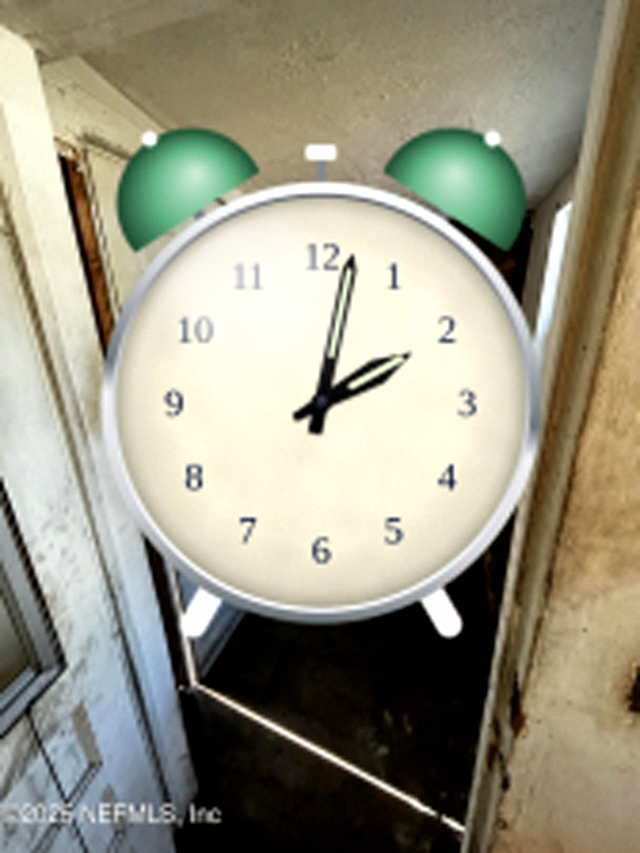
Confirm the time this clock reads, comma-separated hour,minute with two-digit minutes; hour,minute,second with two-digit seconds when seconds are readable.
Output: 2,02
